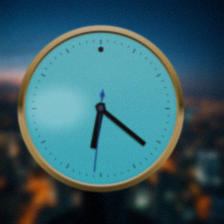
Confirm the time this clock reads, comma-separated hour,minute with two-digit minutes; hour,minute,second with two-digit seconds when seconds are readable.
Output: 6,21,31
